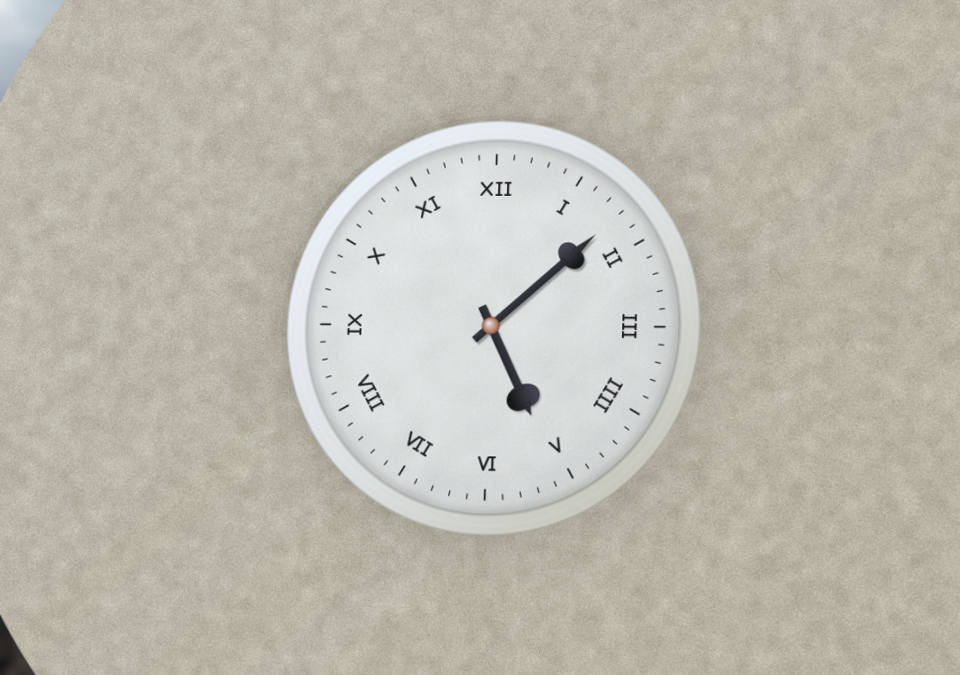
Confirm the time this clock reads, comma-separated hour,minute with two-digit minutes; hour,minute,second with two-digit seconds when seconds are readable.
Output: 5,08
